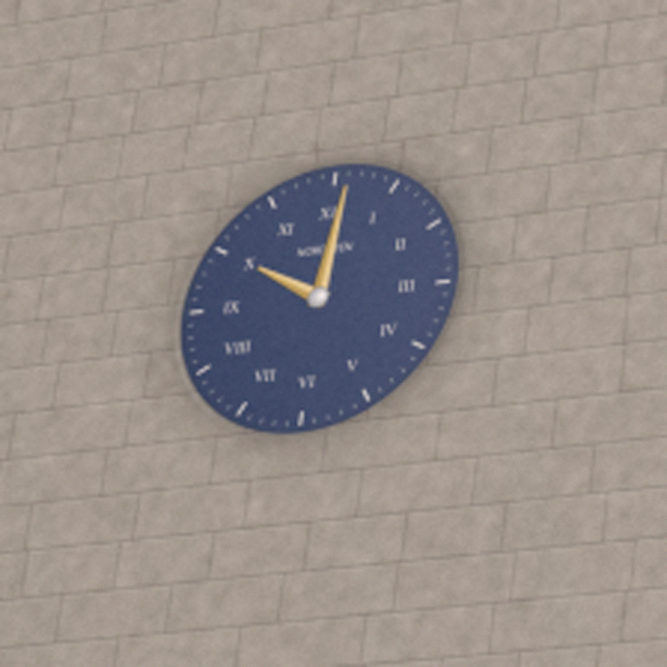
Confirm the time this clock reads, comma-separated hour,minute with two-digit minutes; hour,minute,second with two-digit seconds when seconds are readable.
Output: 10,01
